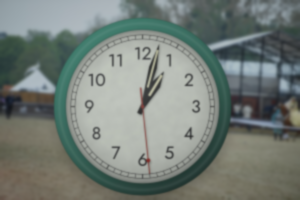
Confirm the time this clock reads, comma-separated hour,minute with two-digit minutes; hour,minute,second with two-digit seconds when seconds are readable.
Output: 1,02,29
